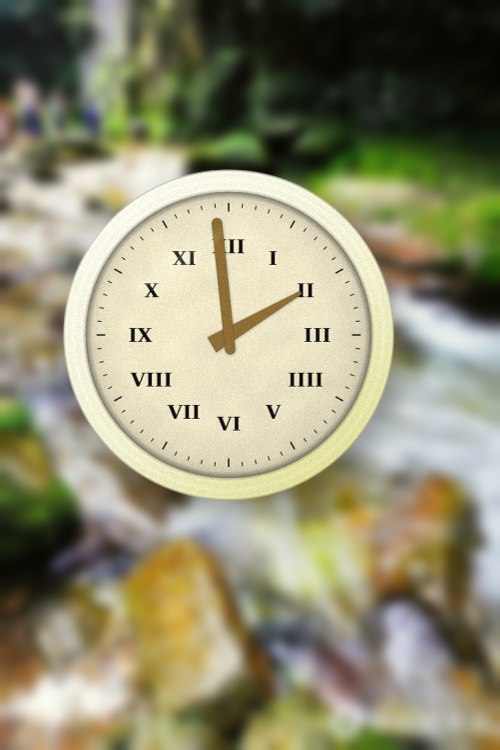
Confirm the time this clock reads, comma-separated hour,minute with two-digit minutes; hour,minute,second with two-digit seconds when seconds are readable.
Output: 1,59
